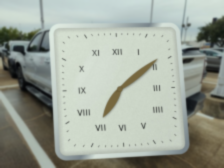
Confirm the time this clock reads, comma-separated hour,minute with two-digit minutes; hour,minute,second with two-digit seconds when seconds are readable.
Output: 7,09
